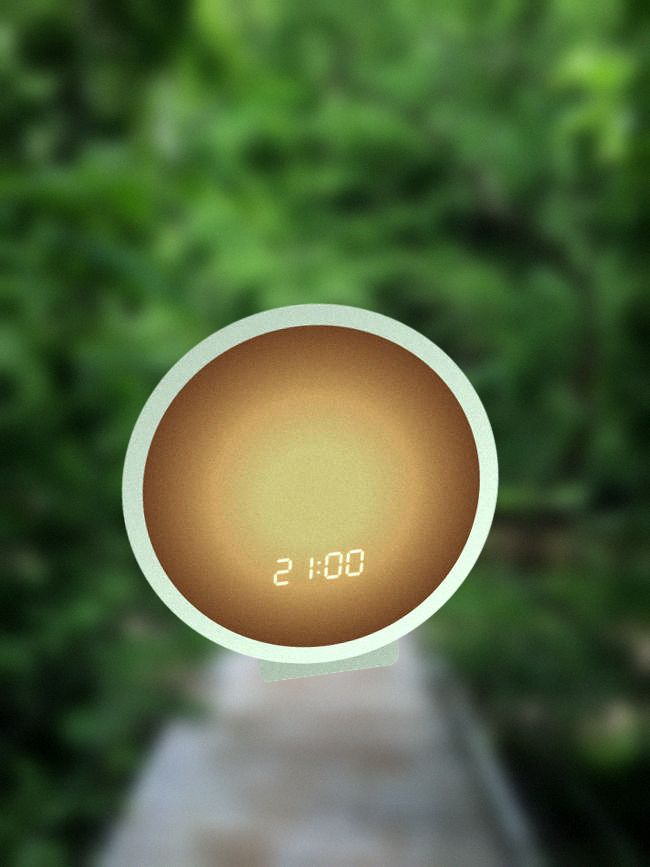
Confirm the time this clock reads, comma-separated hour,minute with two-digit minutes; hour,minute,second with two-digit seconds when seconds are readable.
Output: 21,00
